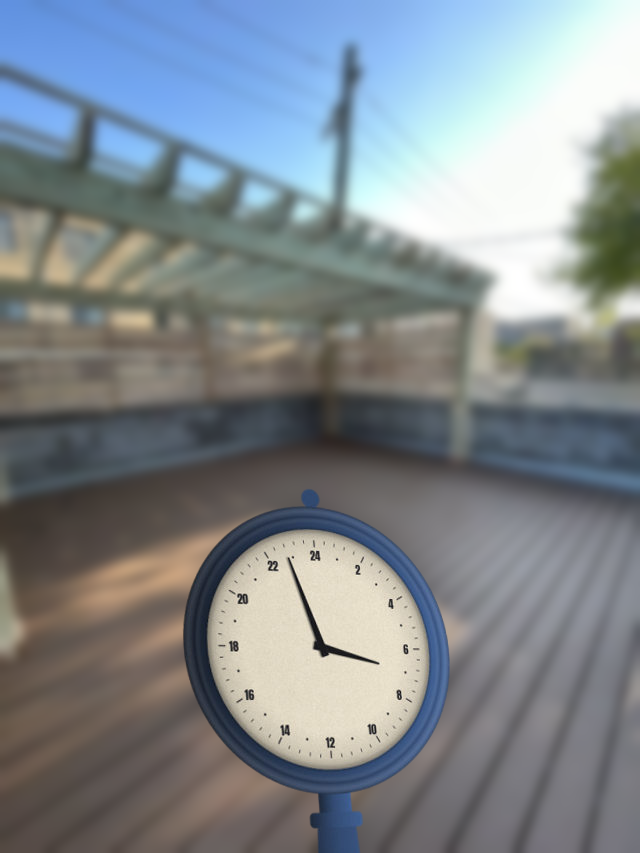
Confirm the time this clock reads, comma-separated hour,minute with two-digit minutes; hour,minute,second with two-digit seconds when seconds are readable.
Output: 6,57
